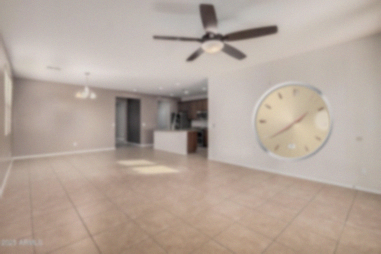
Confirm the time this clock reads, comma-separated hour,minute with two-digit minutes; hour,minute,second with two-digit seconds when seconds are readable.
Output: 1,39
